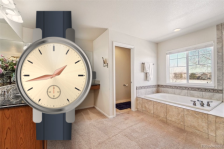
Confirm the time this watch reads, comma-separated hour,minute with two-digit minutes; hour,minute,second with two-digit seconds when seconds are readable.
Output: 1,43
